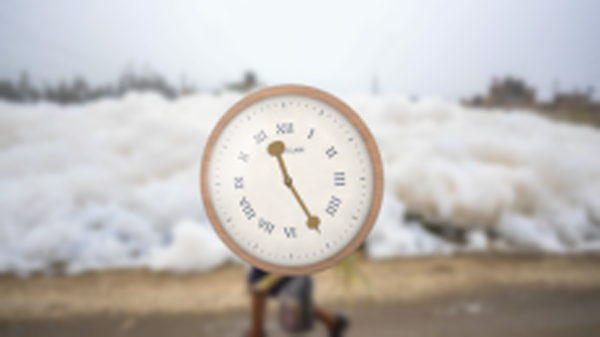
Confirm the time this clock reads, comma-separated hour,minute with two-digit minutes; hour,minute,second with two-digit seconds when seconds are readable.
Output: 11,25
